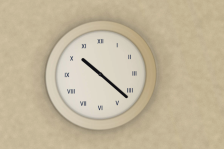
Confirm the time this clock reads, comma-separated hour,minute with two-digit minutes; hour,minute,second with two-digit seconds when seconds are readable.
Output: 10,22
